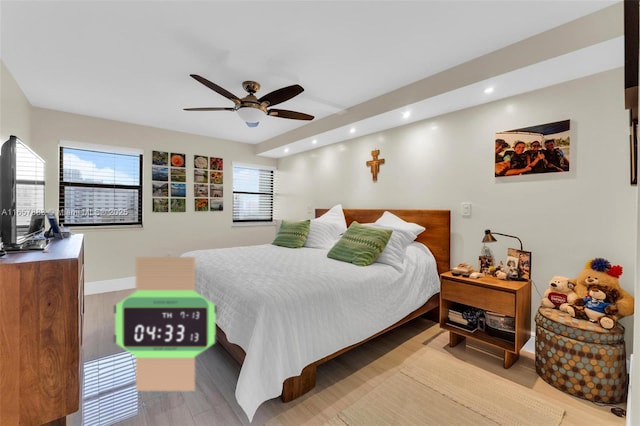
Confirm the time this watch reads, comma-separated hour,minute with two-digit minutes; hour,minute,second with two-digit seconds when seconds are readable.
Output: 4,33
